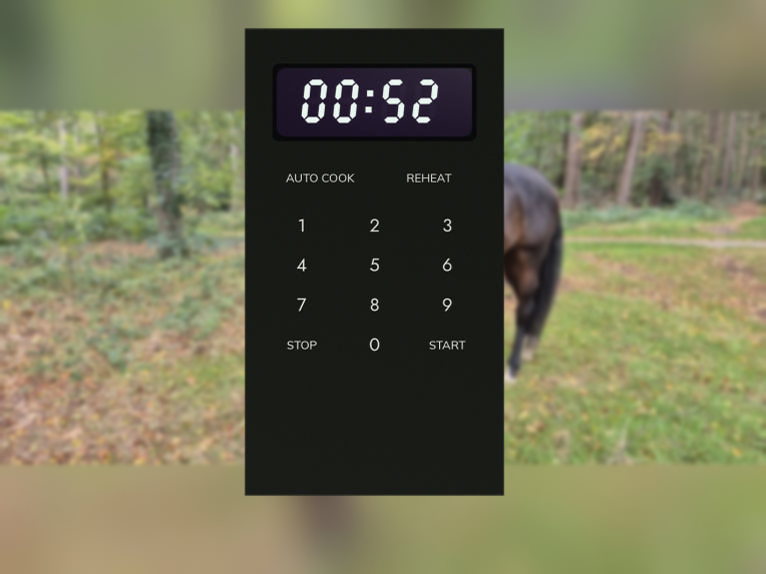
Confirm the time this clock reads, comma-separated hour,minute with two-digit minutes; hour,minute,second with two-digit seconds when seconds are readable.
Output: 0,52
